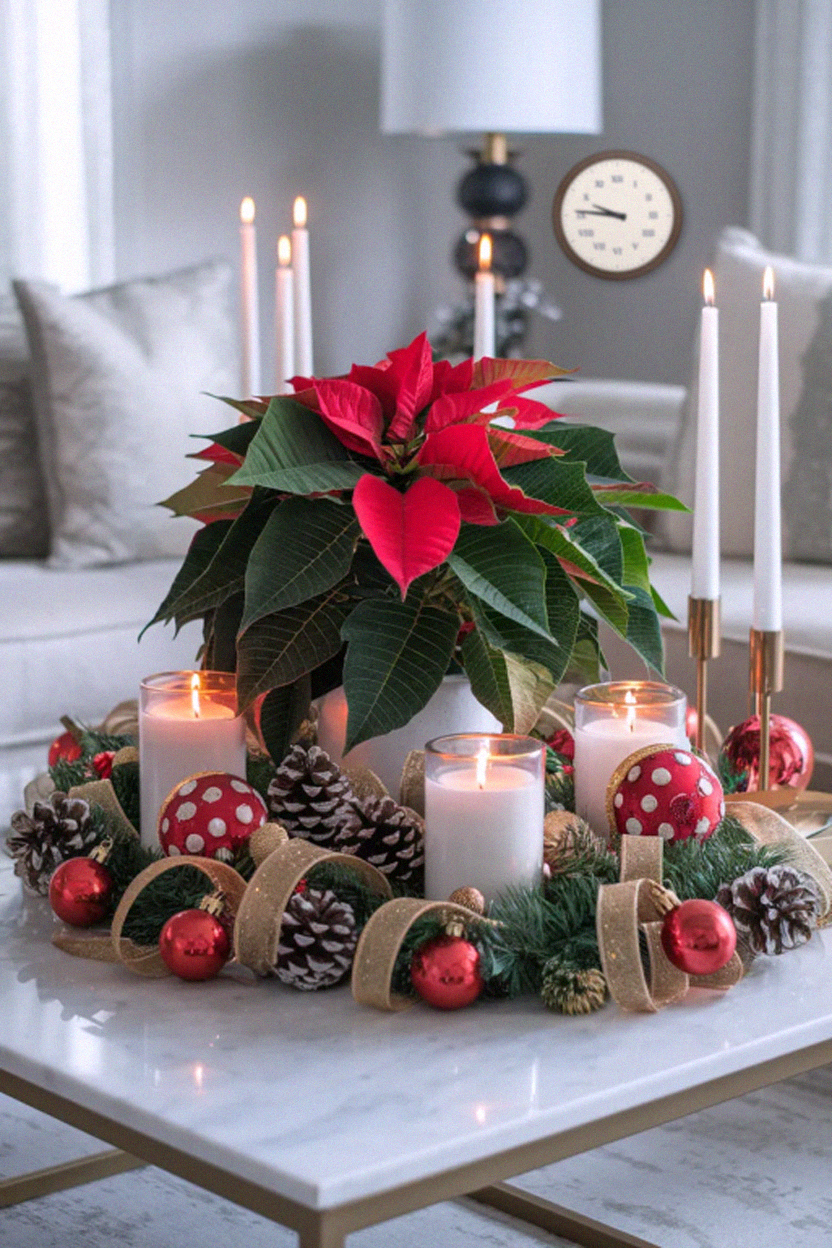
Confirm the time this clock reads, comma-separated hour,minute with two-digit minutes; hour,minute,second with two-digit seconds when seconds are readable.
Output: 9,46
